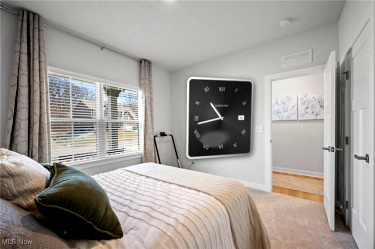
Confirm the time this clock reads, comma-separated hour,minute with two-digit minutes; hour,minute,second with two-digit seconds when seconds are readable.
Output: 10,43
